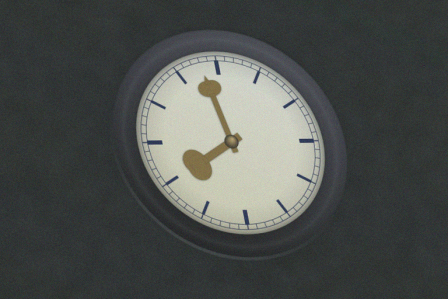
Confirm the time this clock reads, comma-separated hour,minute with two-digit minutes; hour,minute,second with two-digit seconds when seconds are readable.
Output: 7,58
